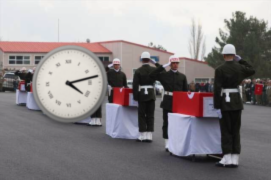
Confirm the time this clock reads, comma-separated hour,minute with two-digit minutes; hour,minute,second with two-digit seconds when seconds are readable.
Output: 4,13
